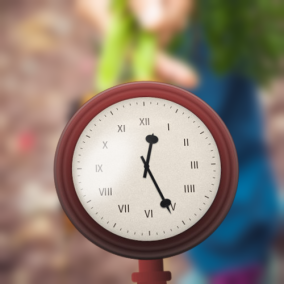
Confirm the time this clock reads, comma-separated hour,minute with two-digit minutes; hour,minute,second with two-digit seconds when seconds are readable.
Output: 12,26
